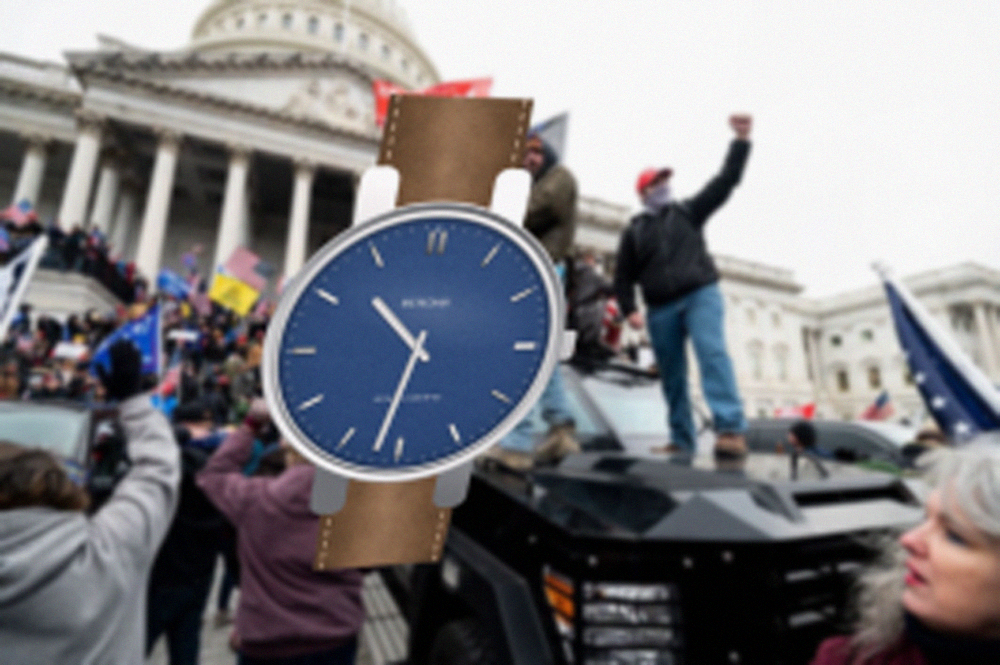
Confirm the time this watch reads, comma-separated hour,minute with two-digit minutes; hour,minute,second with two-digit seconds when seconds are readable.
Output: 10,32
